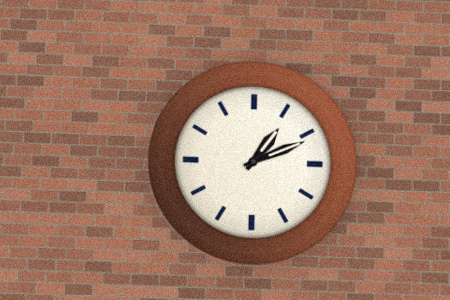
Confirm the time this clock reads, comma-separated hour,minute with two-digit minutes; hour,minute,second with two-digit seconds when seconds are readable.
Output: 1,11
